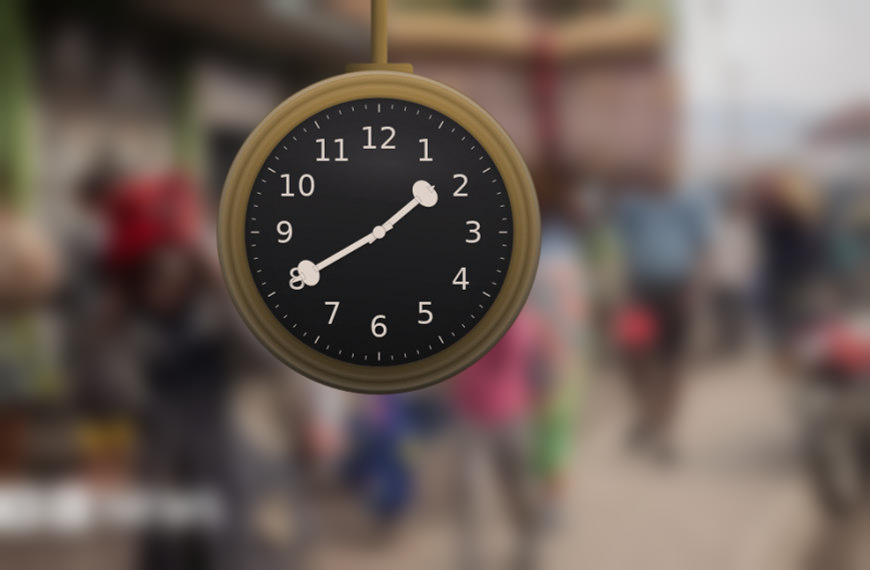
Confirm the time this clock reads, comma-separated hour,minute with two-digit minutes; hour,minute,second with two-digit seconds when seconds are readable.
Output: 1,40
